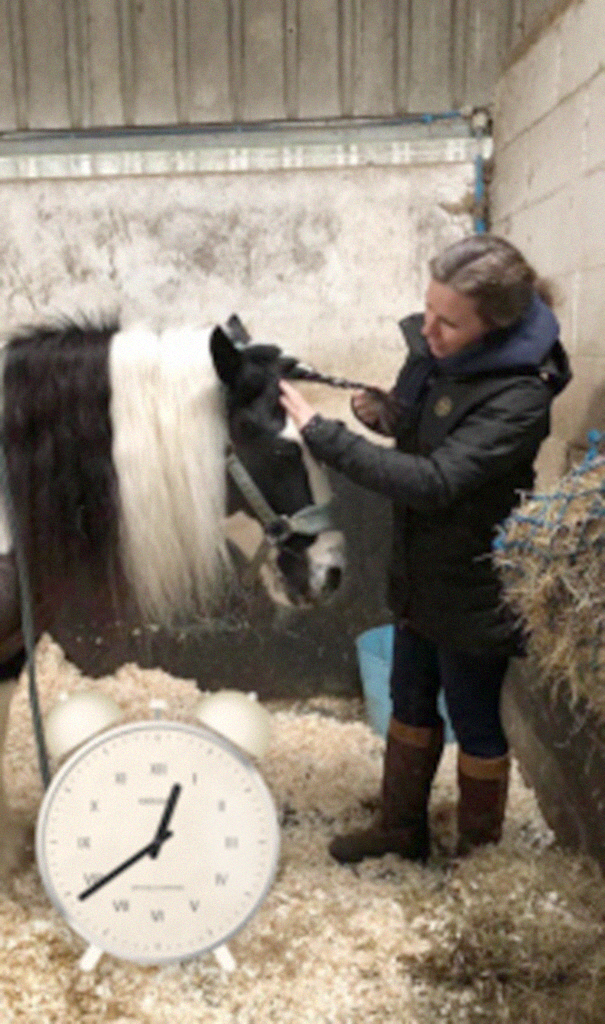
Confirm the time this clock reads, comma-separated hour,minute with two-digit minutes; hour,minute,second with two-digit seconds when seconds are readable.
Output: 12,39
